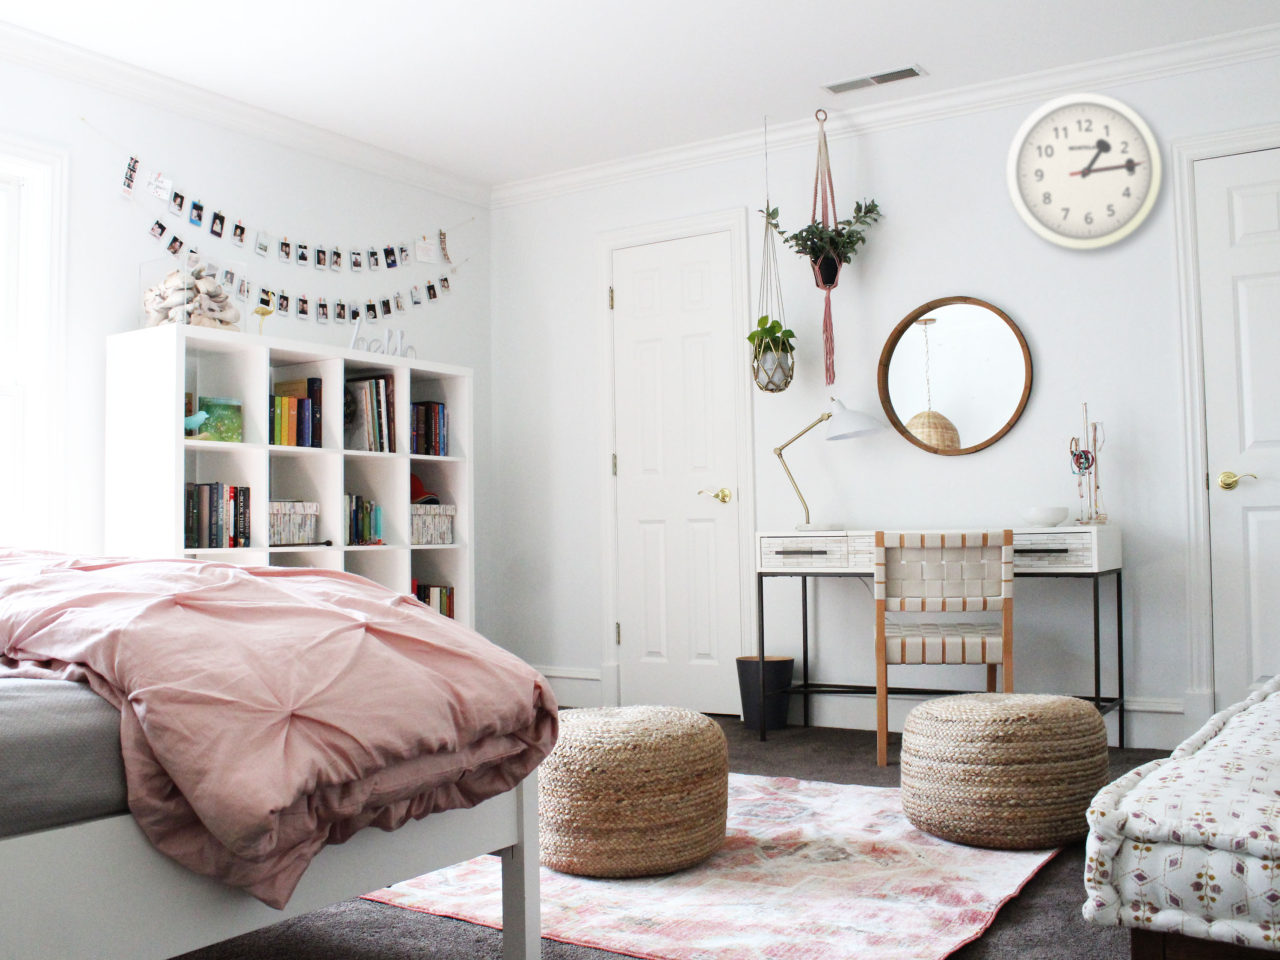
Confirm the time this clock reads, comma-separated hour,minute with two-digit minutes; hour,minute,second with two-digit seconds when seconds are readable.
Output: 1,14,14
